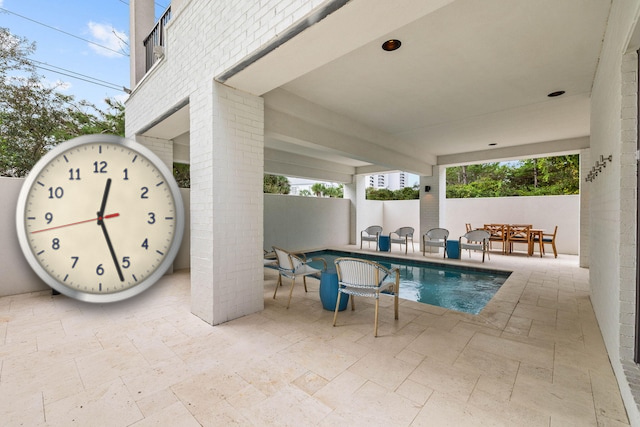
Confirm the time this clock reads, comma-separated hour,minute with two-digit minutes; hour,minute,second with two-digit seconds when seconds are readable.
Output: 12,26,43
